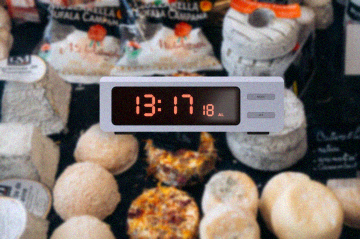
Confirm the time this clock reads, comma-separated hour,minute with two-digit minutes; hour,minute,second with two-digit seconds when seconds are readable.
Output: 13,17,18
